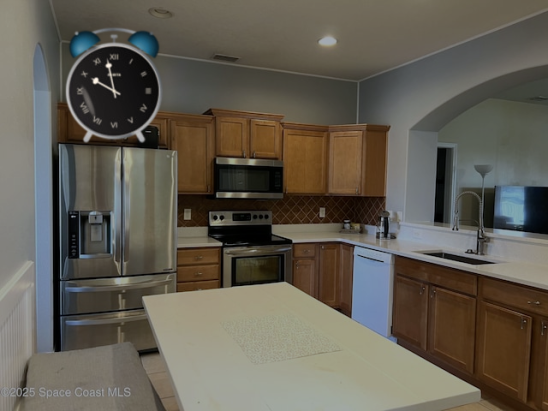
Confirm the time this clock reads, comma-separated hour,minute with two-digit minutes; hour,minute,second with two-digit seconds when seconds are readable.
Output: 9,58
